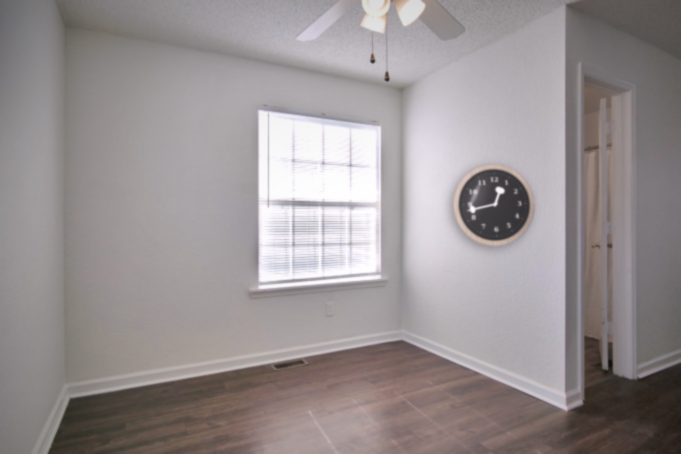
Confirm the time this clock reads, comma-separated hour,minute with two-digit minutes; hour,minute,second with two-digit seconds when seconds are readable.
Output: 12,43
